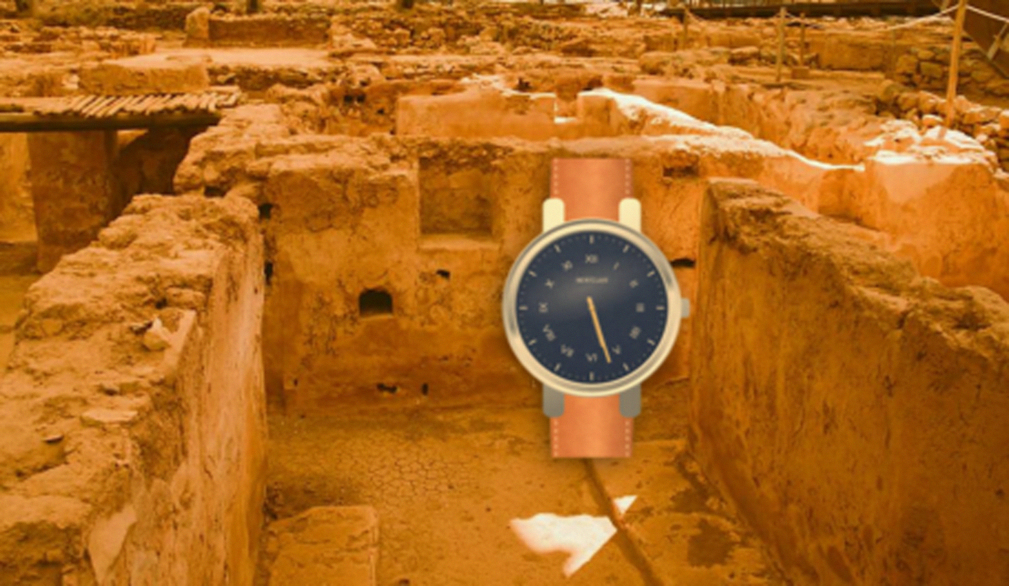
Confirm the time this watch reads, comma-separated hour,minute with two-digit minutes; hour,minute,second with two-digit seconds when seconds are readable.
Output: 5,27
